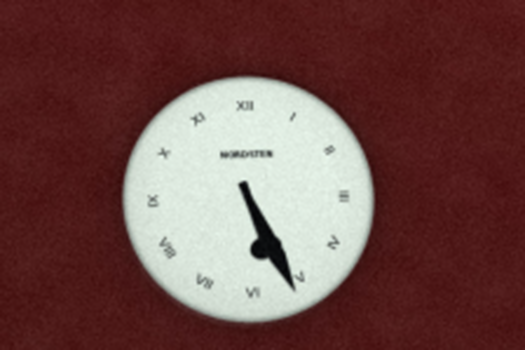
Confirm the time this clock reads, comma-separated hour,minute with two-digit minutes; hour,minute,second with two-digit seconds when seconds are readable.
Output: 5,26
